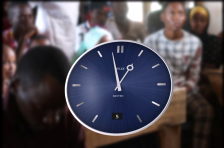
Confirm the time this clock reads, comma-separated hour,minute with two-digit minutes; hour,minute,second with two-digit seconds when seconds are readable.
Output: 12,58
